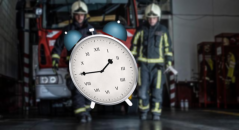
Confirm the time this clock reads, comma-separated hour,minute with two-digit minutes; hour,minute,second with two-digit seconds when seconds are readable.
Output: 1,45
